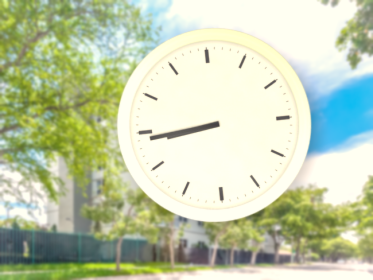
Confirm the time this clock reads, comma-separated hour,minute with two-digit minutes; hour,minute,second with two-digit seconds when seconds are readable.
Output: 8,44
